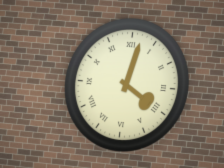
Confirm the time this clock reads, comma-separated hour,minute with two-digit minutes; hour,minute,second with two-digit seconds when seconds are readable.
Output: 4,02
